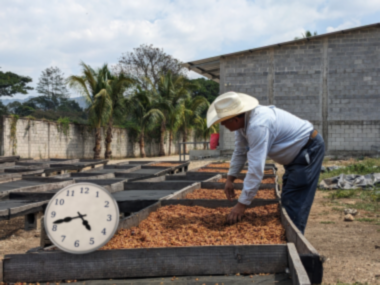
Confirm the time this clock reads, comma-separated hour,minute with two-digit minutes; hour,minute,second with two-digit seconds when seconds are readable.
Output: 4,42
